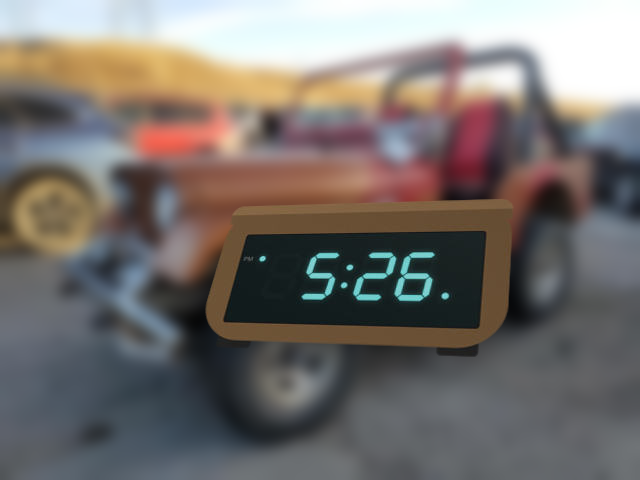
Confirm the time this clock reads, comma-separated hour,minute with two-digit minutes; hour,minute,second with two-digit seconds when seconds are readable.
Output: 5,26
